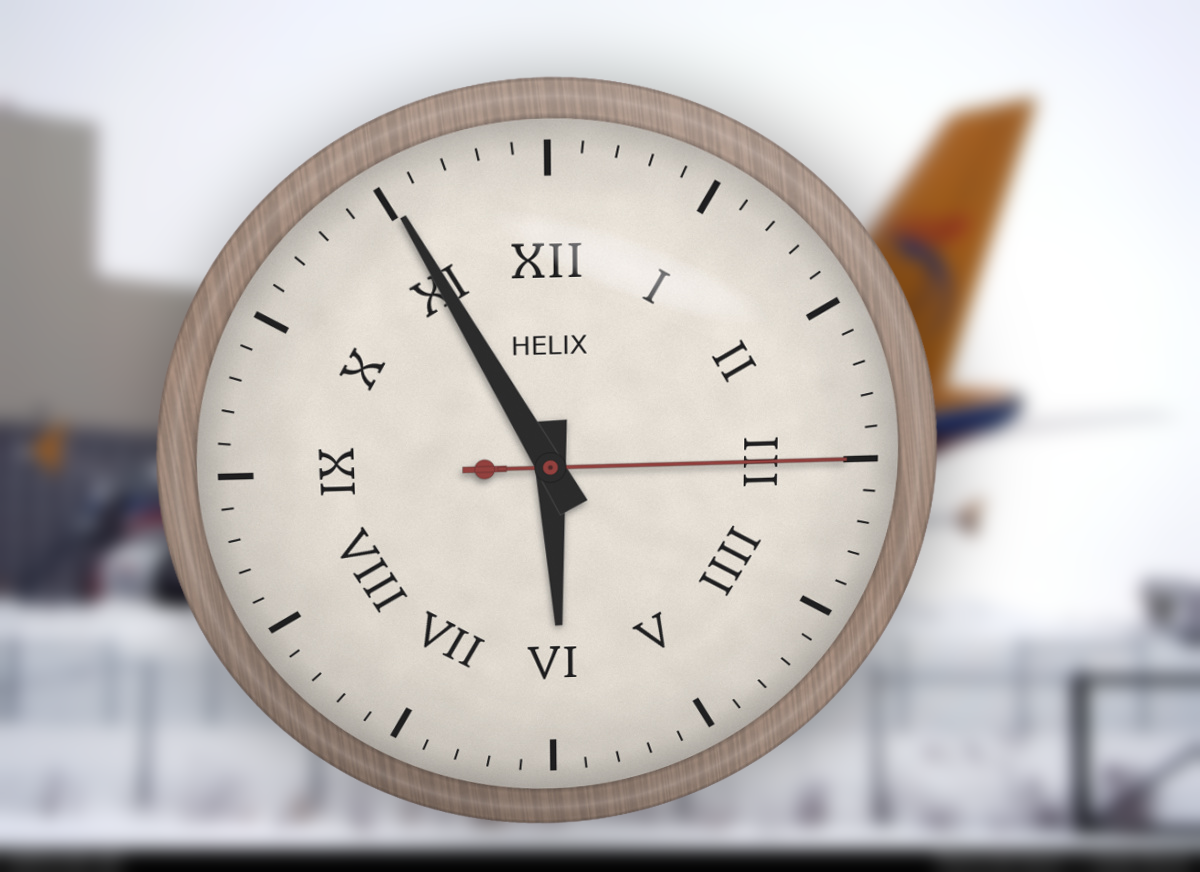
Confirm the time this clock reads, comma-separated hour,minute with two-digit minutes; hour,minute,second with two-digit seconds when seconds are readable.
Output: 5,55,15
